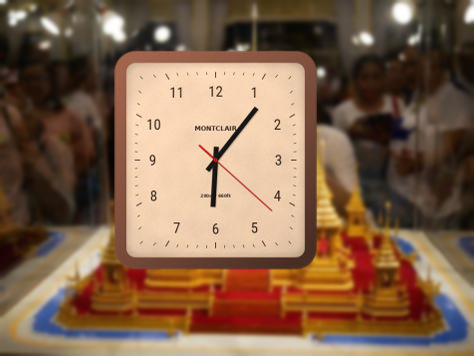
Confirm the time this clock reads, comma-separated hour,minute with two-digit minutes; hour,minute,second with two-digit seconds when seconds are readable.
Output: 6,06,22
